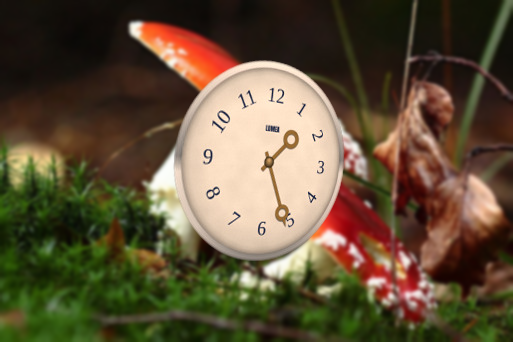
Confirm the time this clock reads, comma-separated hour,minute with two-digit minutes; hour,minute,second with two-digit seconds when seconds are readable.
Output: 1,26
